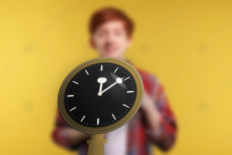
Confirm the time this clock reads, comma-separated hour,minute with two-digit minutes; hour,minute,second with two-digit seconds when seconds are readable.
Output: 12,09
